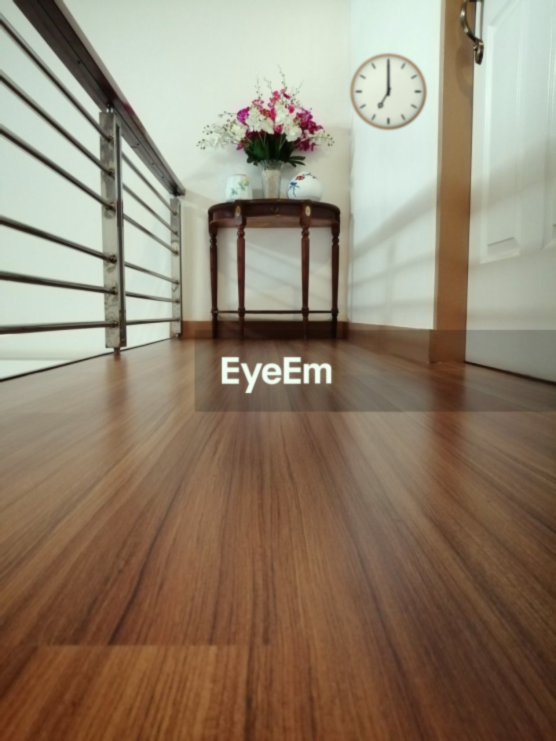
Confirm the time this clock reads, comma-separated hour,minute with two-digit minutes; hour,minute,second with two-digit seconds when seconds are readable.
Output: 7,00
